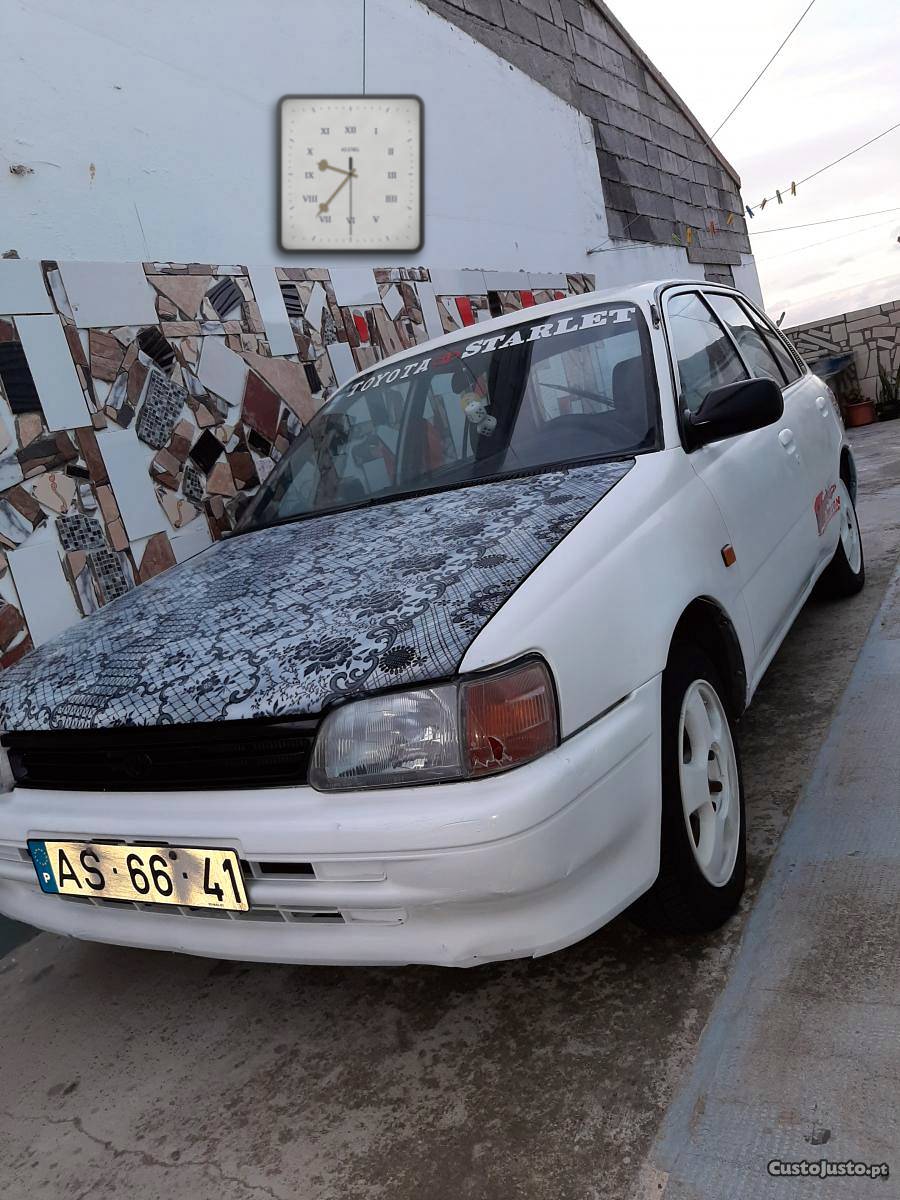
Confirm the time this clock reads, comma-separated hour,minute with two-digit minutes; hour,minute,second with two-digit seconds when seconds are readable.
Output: 9,36,30
